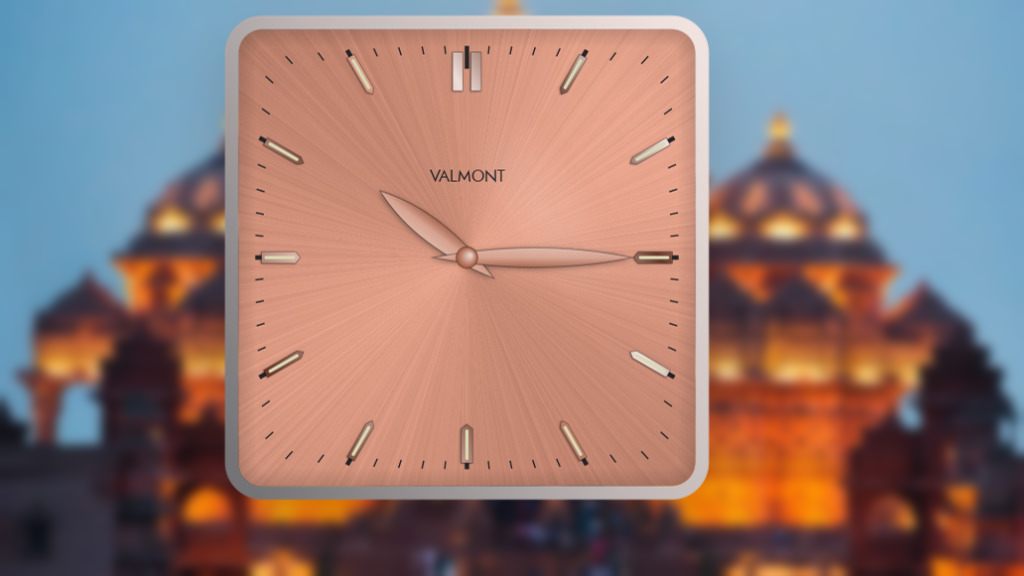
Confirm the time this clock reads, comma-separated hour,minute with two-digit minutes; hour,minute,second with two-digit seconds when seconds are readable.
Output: 10,15
